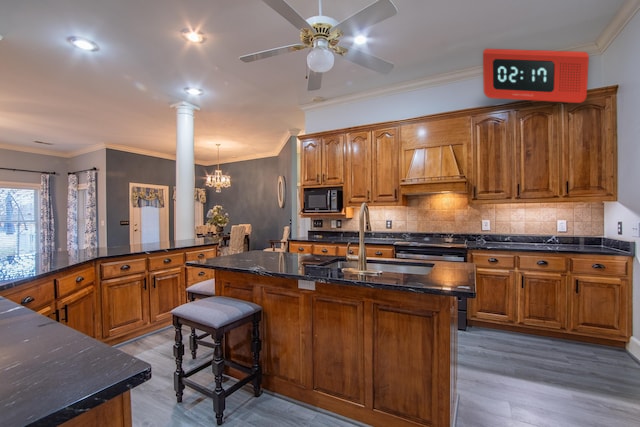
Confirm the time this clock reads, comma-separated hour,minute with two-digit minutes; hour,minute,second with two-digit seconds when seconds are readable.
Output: 2,17
